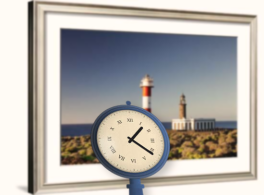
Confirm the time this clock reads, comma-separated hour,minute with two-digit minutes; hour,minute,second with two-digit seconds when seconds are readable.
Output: 1,21
